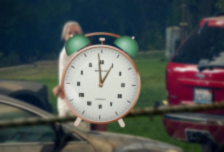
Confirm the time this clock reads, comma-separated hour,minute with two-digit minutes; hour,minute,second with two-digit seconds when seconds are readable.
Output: 12,59
